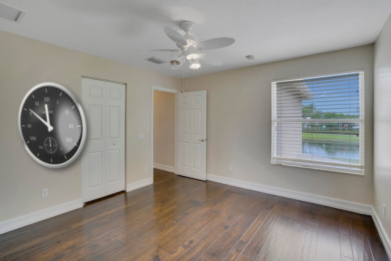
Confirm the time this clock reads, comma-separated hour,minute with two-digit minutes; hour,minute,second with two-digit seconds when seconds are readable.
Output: 11,51
